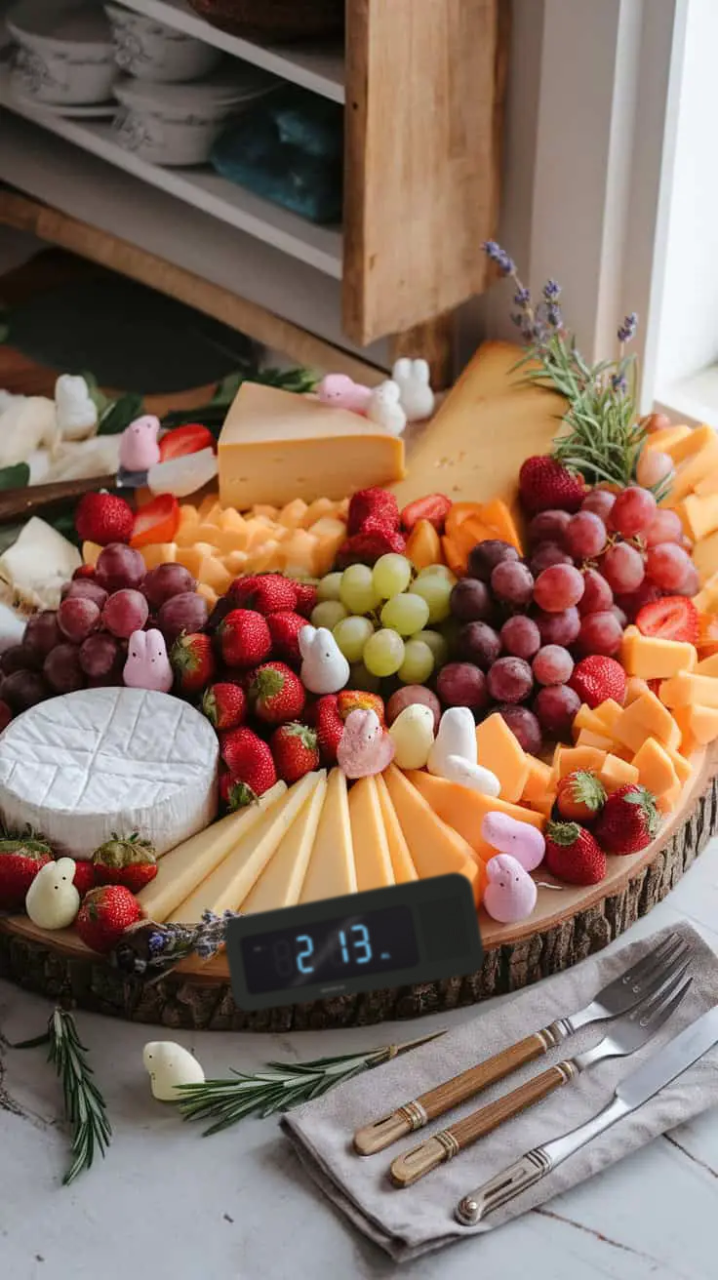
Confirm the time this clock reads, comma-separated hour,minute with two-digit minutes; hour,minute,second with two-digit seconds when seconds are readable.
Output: 2,13
